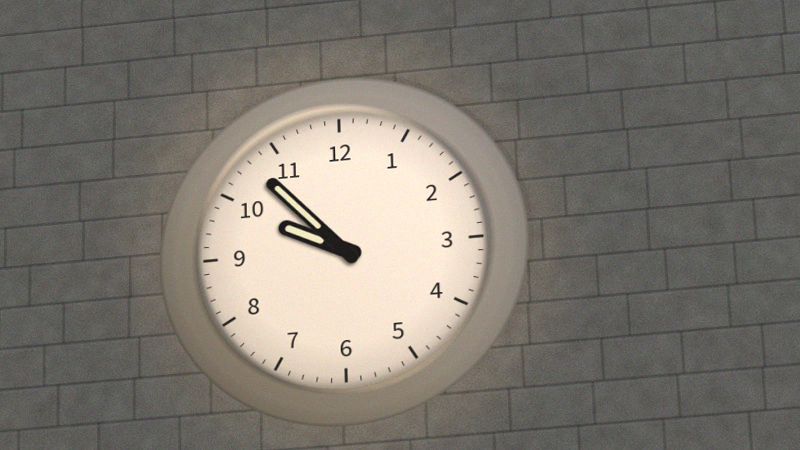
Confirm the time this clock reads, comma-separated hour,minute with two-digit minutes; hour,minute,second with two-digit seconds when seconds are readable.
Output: 9,53
